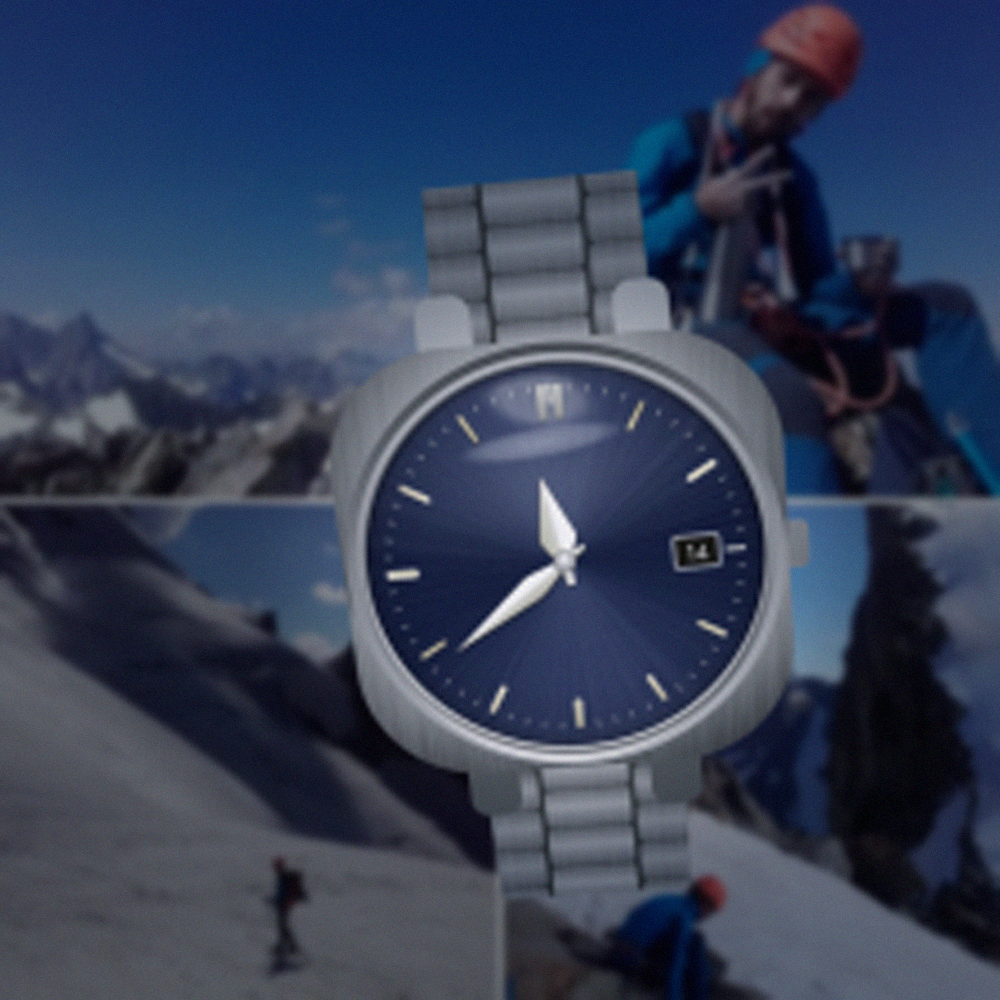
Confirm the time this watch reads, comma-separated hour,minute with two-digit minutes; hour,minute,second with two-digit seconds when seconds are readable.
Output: 11,39
